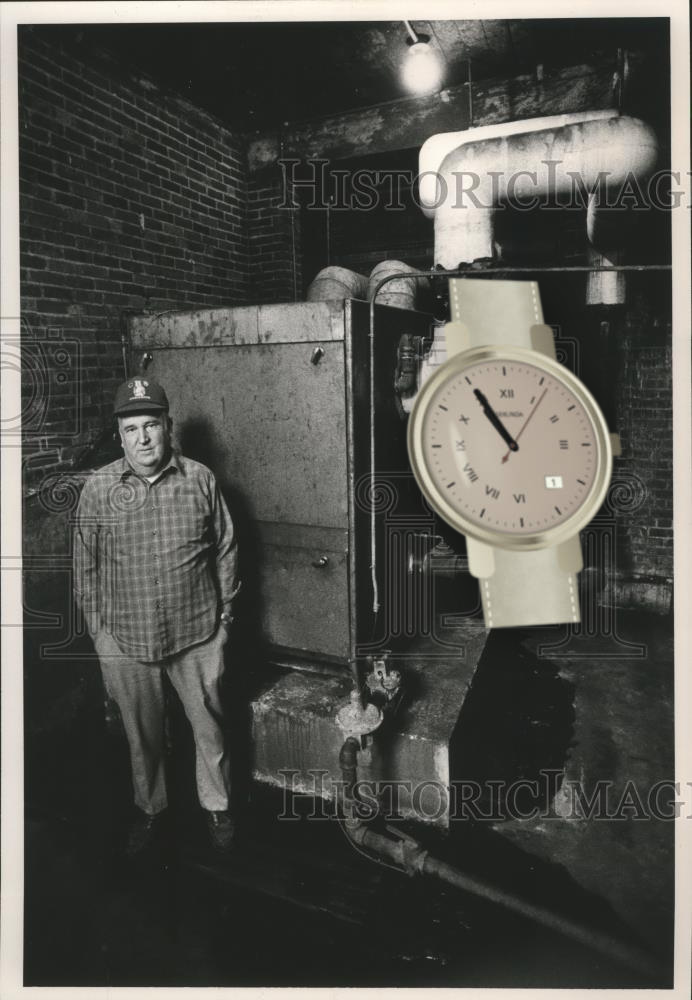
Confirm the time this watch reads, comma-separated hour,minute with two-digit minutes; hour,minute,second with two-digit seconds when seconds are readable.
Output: 10,55,06
